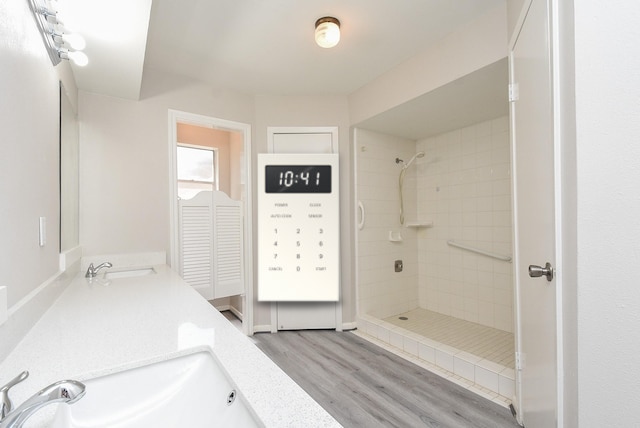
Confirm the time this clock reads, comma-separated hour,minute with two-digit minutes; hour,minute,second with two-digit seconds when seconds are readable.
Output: 10,41
